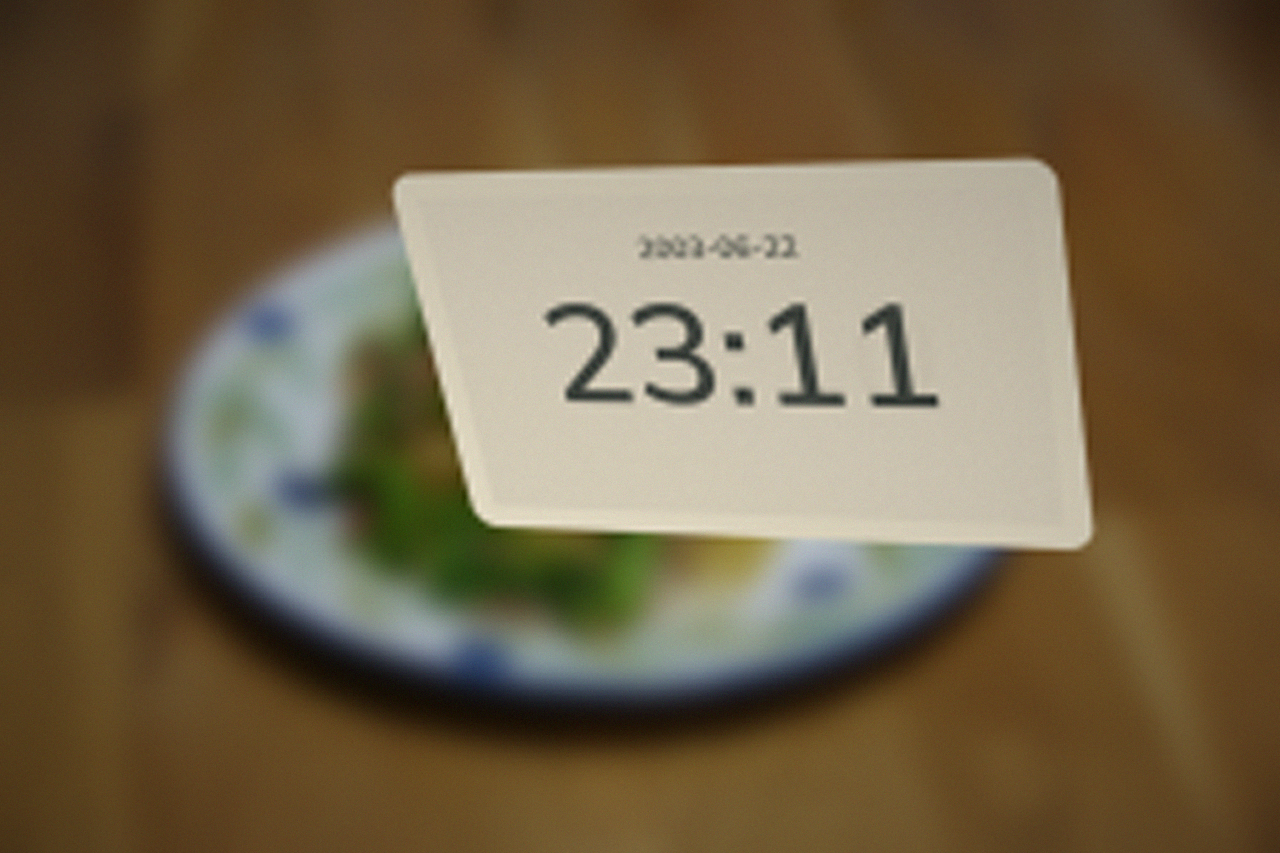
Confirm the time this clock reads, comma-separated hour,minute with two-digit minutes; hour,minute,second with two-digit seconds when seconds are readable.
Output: 23,11
